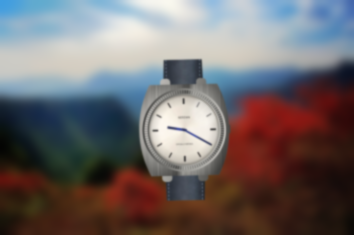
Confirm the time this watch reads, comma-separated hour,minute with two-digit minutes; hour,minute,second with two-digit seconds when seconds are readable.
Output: 9,20
